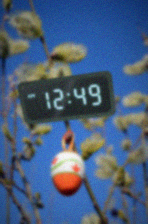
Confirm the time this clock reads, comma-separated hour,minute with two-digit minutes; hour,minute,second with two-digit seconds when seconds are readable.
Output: 12,49
